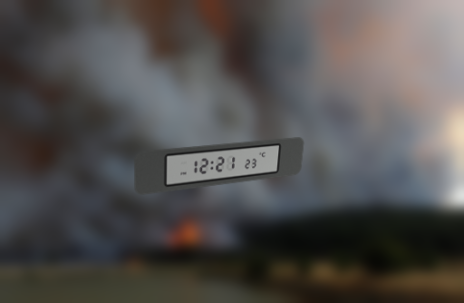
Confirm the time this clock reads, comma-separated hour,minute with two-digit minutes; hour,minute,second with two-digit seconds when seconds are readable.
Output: 12,21
